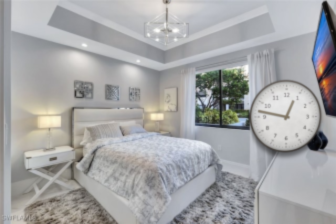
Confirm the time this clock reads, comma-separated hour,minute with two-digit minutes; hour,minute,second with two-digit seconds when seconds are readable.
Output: 12,47
